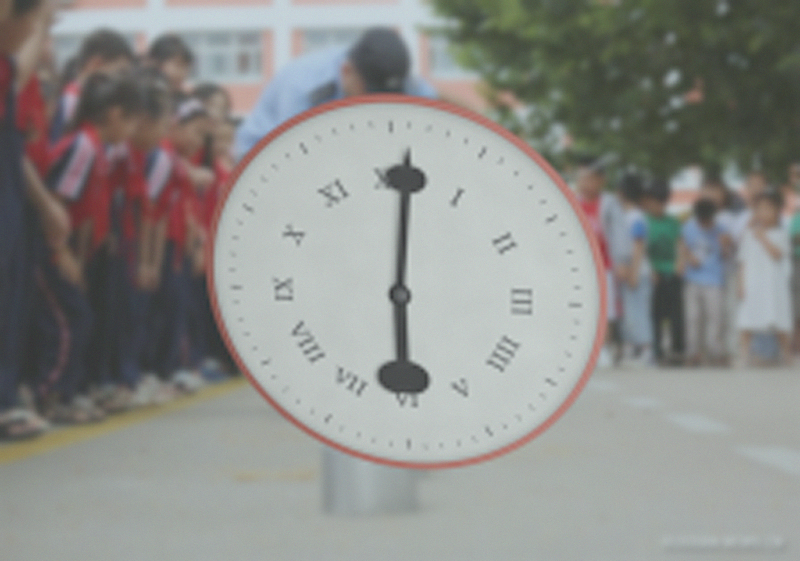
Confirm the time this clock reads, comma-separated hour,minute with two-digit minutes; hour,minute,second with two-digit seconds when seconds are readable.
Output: 6,01
